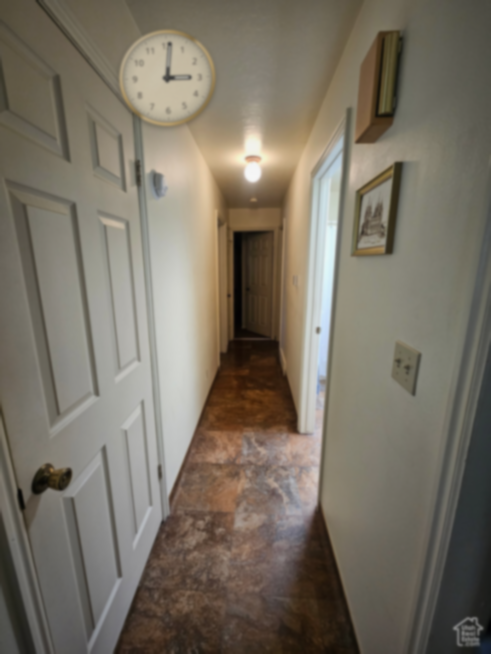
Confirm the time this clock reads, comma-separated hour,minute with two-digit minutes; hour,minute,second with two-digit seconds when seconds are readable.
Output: 3,01
